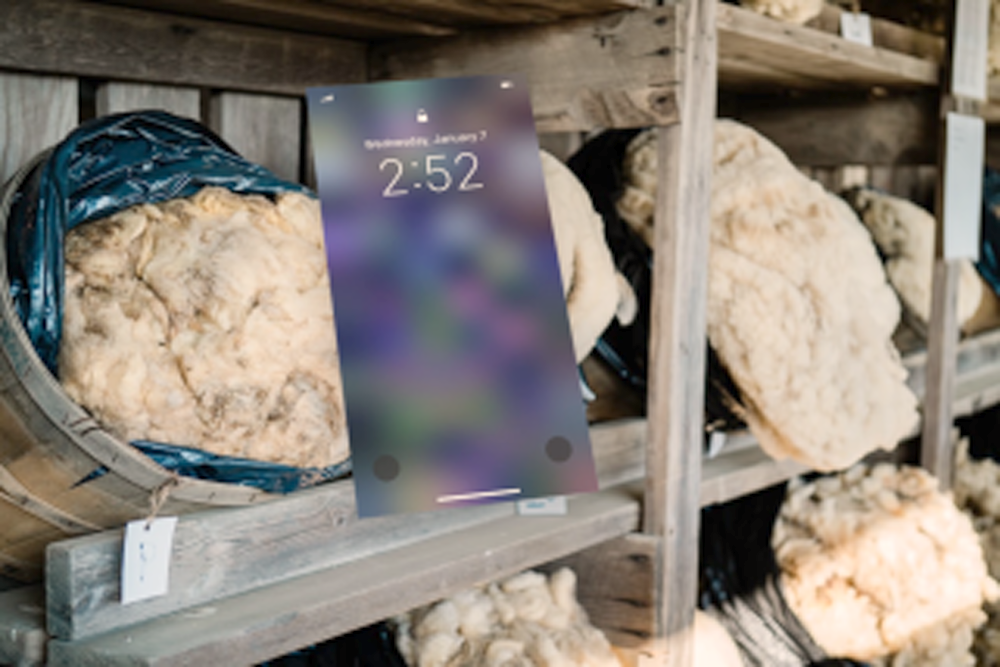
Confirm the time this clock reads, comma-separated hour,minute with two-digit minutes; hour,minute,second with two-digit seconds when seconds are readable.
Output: 2,52
